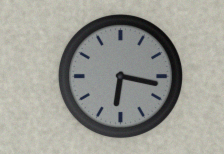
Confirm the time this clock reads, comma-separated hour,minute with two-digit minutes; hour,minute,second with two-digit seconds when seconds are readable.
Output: 6,17
